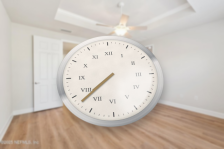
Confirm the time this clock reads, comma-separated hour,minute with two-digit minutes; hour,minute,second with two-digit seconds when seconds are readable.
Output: 7,38
